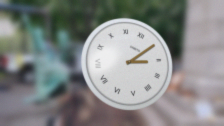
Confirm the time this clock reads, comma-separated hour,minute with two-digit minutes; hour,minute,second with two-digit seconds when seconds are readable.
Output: 2,05
